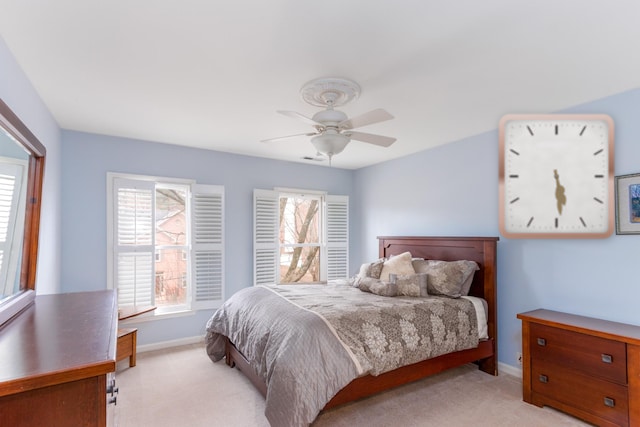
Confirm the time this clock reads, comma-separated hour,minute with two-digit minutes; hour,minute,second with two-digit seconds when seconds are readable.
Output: 5,29
